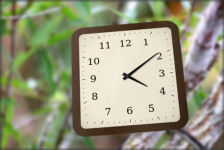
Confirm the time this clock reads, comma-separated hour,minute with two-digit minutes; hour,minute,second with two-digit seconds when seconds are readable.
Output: 4,09
